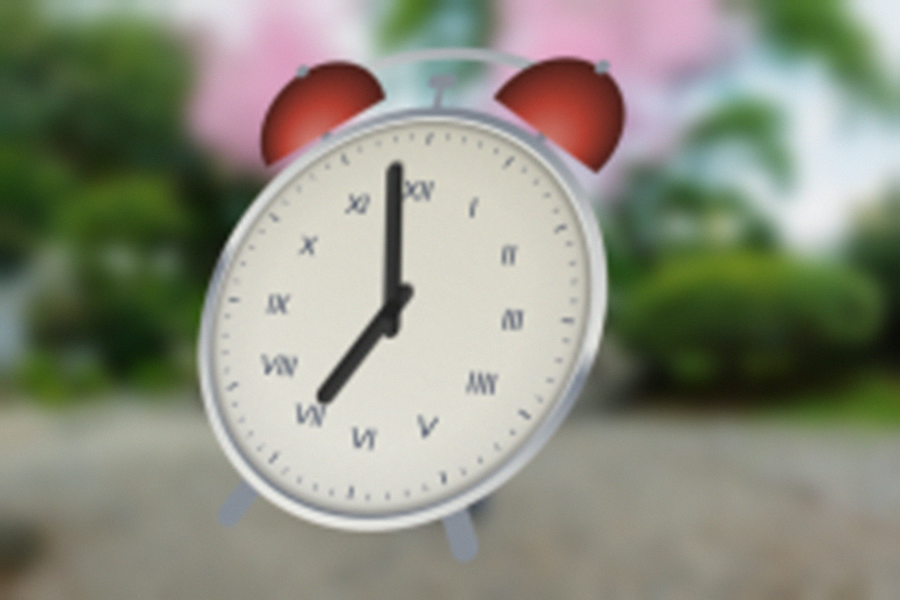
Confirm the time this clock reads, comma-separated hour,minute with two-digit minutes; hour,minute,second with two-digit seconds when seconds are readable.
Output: 6,58
